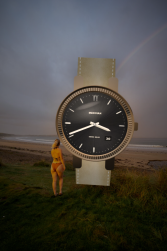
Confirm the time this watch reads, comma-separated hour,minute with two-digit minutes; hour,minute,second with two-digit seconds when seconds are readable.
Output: 3,41
